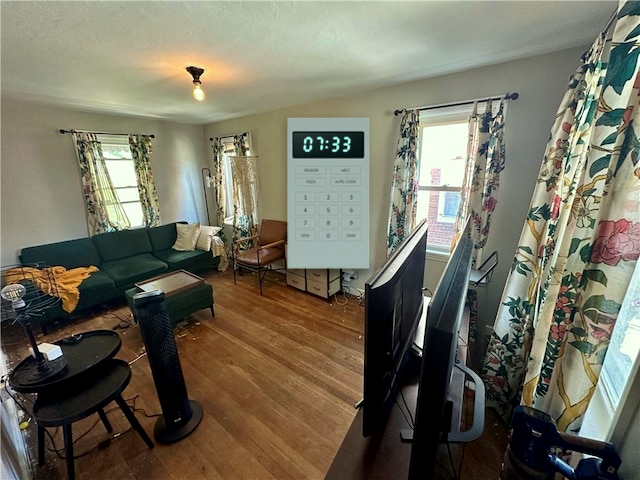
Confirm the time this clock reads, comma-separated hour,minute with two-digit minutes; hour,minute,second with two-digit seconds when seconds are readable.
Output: 7,33
